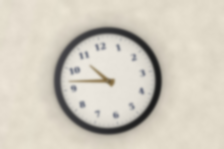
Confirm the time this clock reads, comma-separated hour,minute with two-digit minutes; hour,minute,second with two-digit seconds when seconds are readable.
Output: 10,47
